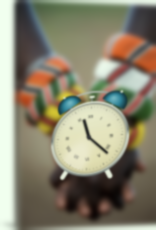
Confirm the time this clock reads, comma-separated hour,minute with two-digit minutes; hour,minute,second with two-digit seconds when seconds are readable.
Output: 11,22
